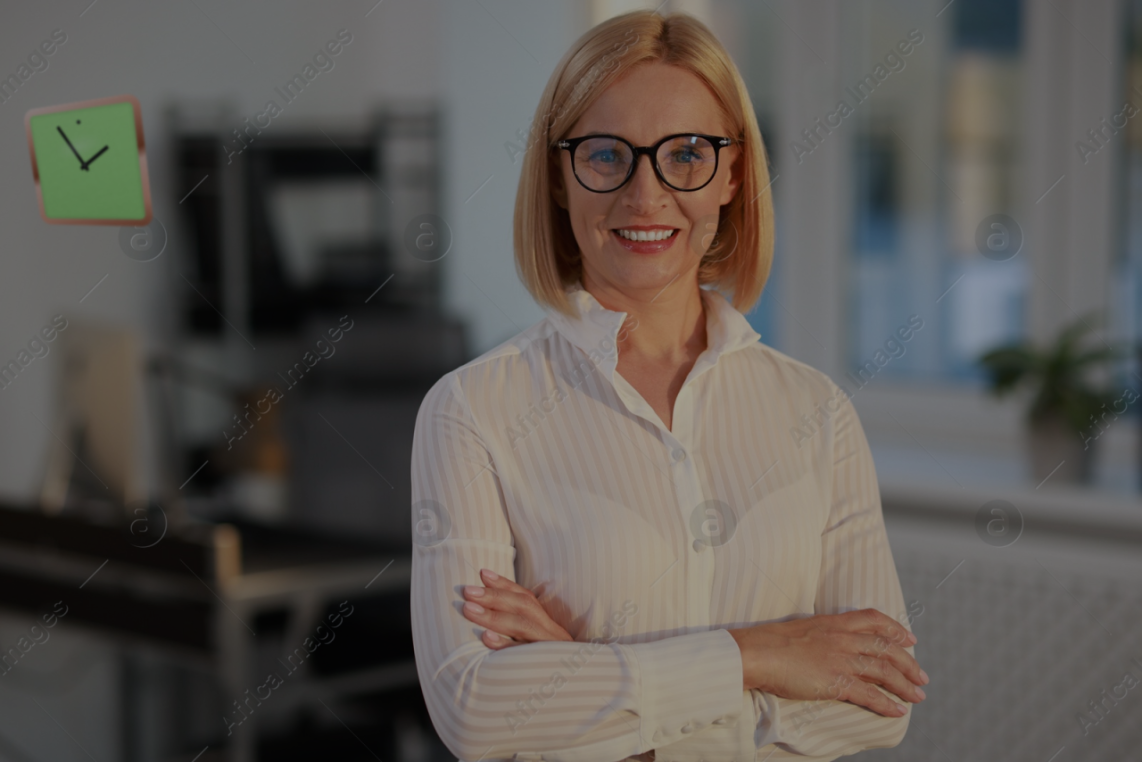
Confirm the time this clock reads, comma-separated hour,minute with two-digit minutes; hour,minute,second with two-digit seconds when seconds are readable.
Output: 1,55
